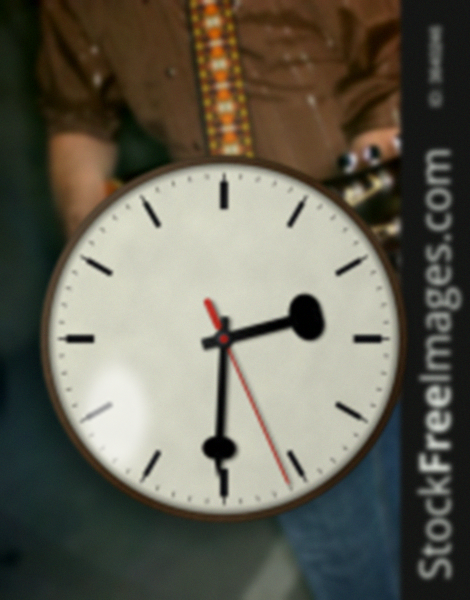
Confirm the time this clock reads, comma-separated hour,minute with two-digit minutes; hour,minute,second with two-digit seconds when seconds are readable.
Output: 2,30,26
